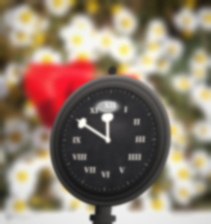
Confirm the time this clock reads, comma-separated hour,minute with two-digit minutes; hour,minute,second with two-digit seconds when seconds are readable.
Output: 11,50
